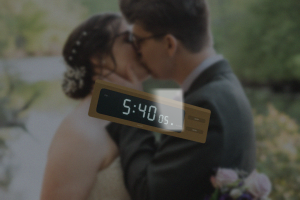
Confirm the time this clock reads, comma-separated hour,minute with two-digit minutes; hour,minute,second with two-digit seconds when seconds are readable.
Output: 5,40,05
